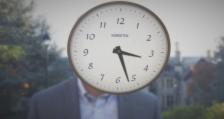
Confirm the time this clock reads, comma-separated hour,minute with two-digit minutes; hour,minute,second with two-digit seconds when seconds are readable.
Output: 3,27
